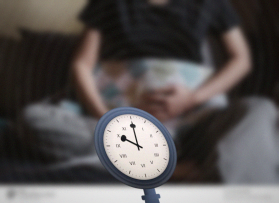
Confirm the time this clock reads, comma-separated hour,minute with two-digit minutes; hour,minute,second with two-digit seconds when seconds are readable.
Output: 10,00
